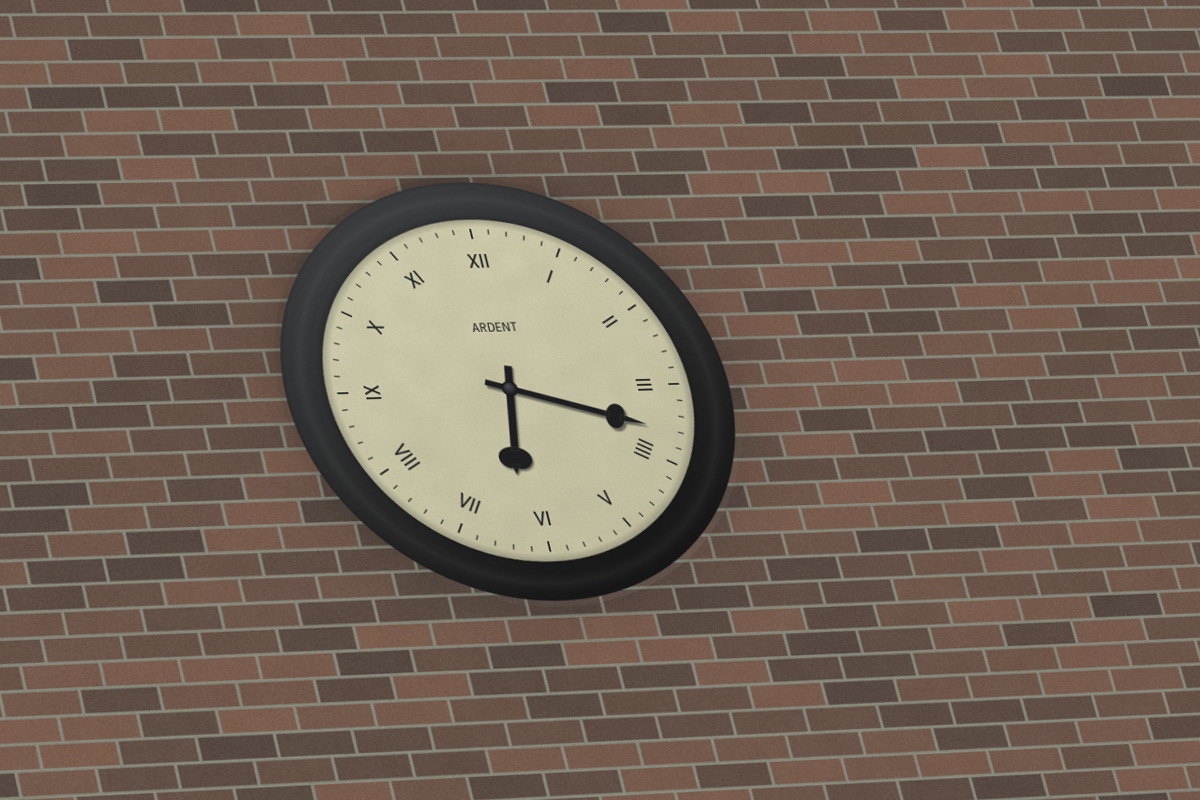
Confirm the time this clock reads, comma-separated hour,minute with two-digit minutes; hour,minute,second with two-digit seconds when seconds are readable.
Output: 6,18
